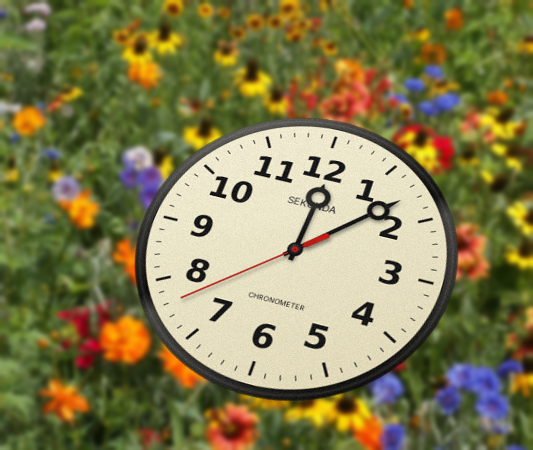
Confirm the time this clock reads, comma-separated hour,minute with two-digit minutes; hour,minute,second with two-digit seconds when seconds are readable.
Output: 12,07,38
